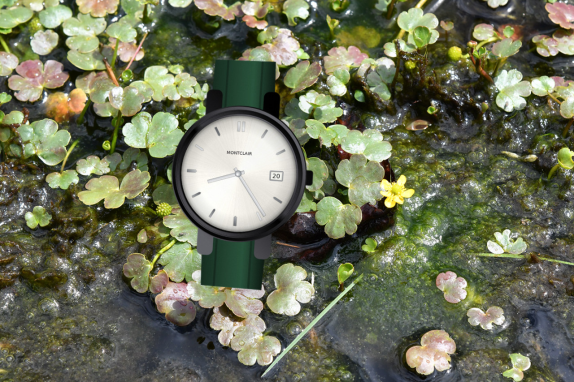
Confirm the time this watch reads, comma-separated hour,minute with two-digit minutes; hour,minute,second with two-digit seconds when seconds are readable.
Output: 8,24
